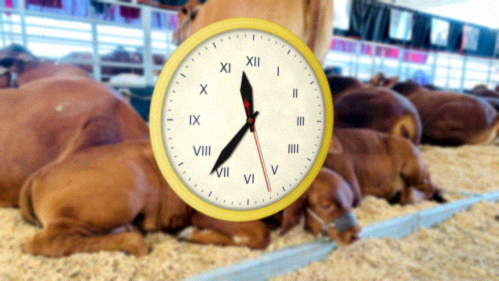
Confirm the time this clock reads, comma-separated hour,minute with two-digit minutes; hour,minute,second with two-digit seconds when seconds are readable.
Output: 11,36,27
